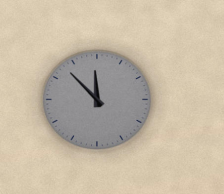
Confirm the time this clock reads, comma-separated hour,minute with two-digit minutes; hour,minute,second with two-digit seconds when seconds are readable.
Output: 11,53
